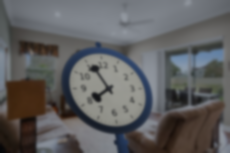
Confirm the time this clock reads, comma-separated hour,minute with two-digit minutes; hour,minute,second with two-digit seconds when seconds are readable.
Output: 7,56
